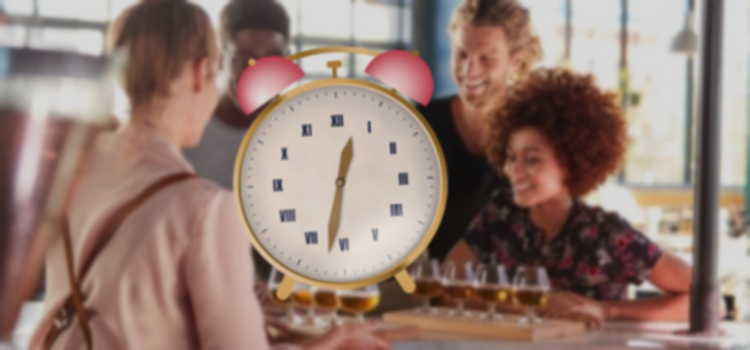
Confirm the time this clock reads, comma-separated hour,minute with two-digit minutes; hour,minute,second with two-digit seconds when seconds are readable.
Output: 12,32
